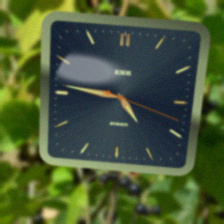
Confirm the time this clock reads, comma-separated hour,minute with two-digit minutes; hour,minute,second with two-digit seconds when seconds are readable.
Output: 4,46,18
